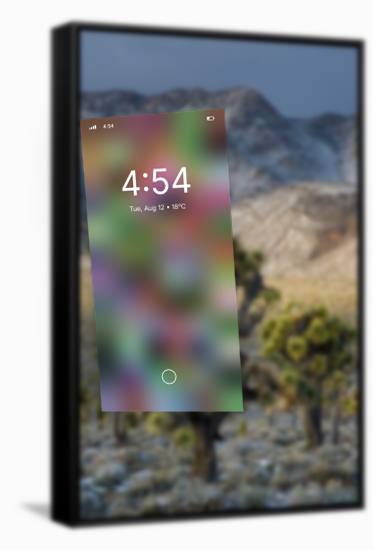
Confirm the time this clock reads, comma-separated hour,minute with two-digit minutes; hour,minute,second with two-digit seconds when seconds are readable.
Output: 4,54
